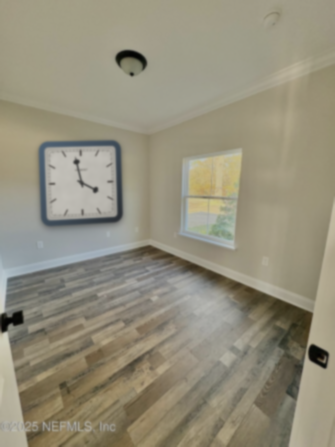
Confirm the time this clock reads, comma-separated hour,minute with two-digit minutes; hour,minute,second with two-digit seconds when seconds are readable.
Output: 3,58
